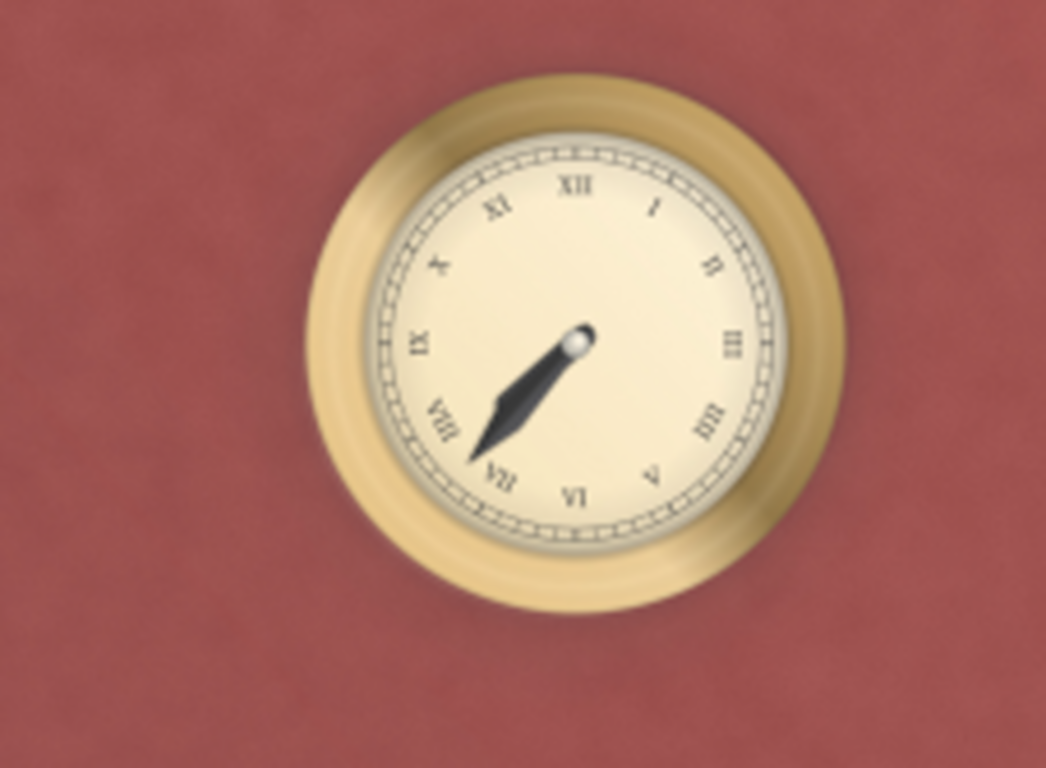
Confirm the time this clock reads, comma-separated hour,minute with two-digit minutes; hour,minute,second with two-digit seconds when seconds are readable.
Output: 7,37
